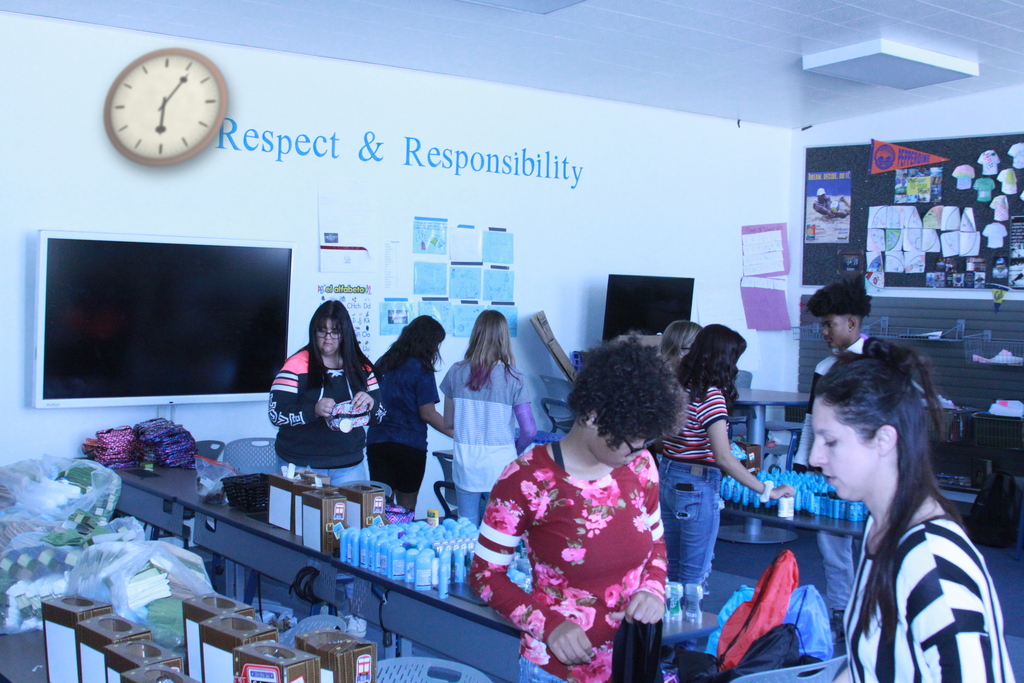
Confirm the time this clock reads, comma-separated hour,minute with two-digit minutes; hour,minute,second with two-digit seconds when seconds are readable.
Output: 6,06
